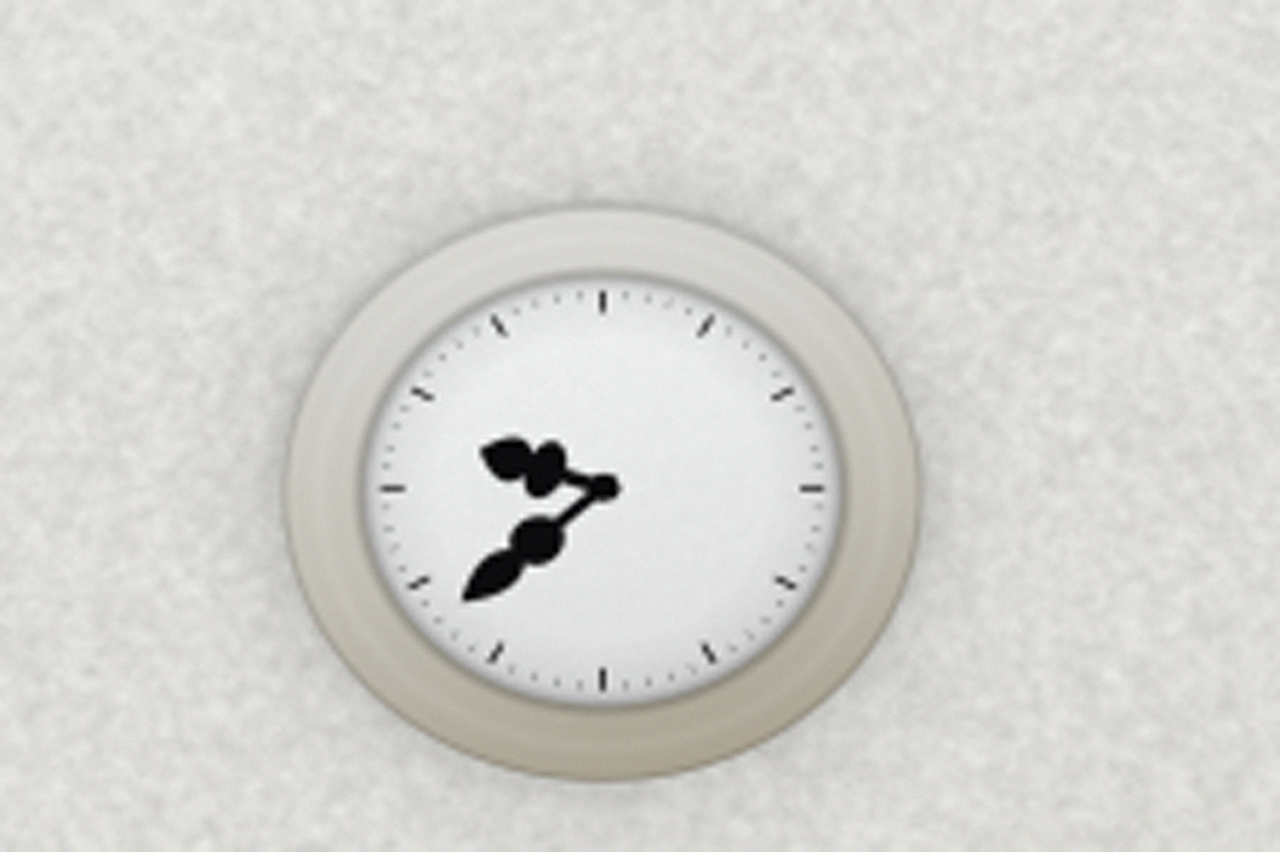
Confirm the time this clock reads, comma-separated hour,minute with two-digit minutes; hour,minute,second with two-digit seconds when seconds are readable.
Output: 9,38
